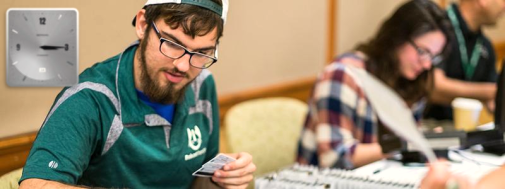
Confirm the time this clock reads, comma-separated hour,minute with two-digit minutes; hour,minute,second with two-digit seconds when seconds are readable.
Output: 3,15
